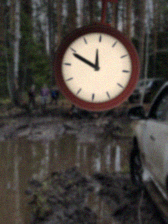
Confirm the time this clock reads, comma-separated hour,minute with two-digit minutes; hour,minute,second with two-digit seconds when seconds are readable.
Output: 11,49
